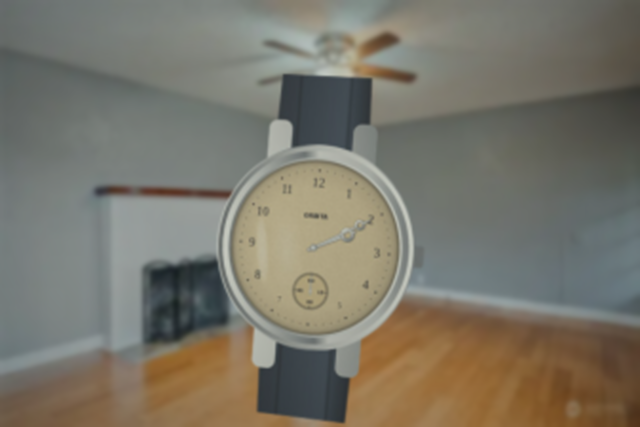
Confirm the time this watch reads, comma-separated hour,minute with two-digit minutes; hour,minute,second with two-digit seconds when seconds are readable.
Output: 2,10
